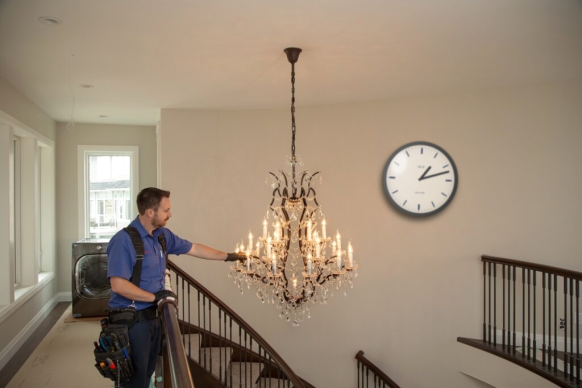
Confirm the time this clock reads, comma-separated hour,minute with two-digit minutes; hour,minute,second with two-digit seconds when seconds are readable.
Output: 1,12
